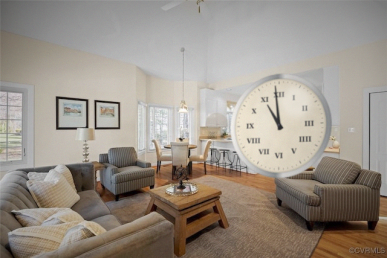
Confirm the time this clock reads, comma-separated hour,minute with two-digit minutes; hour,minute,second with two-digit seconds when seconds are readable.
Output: 10,59
